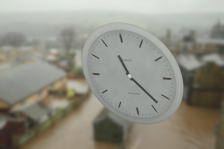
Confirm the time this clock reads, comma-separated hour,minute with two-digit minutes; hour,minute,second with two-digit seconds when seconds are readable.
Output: 11,23
